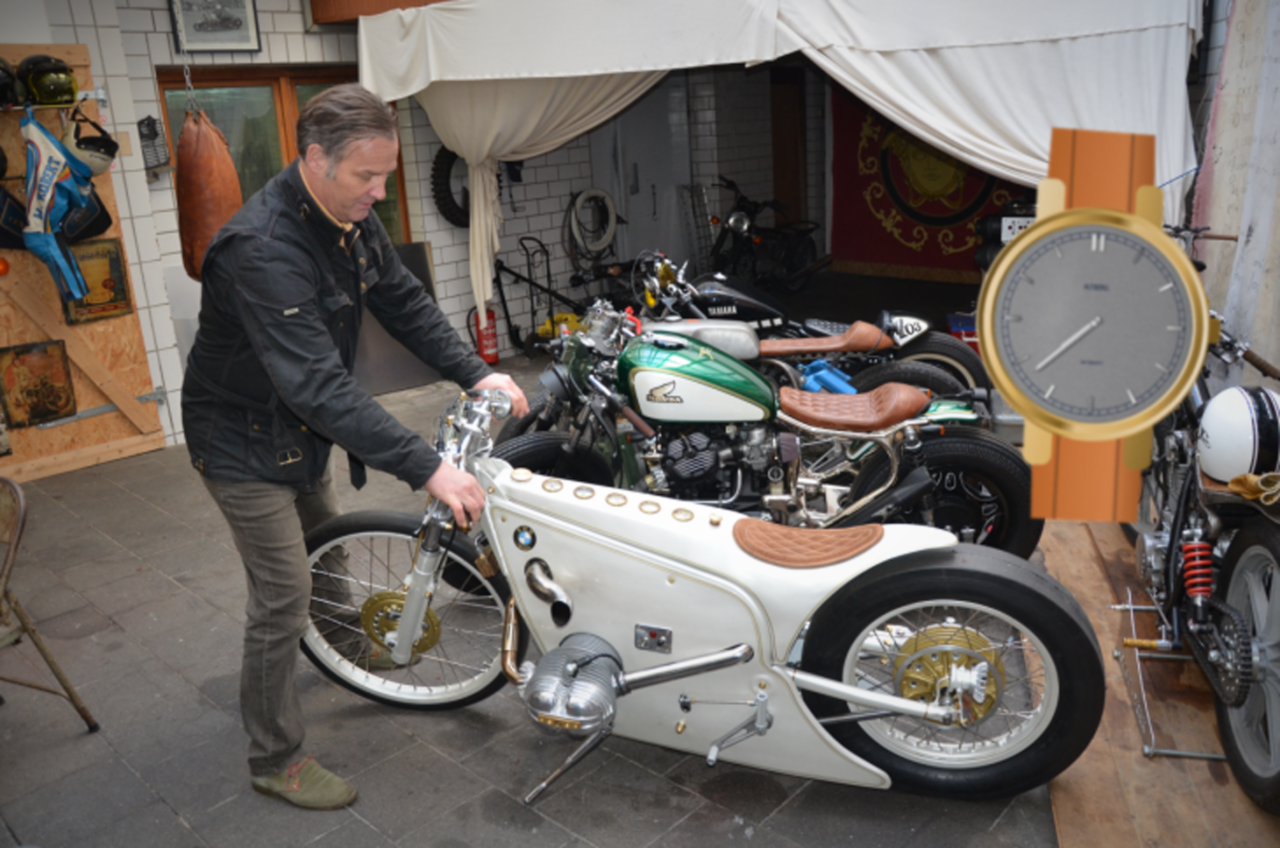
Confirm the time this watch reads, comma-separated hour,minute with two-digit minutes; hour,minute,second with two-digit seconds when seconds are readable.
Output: 7,38
